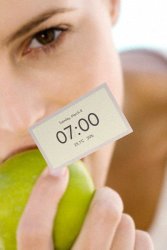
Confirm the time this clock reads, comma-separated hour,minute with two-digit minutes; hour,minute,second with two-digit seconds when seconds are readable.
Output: 7,00
